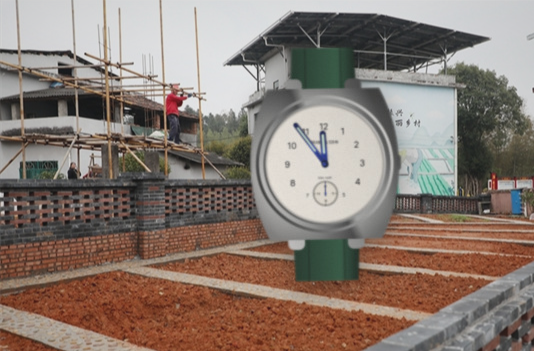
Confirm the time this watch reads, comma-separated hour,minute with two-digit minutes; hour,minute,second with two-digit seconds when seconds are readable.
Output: 11,54
